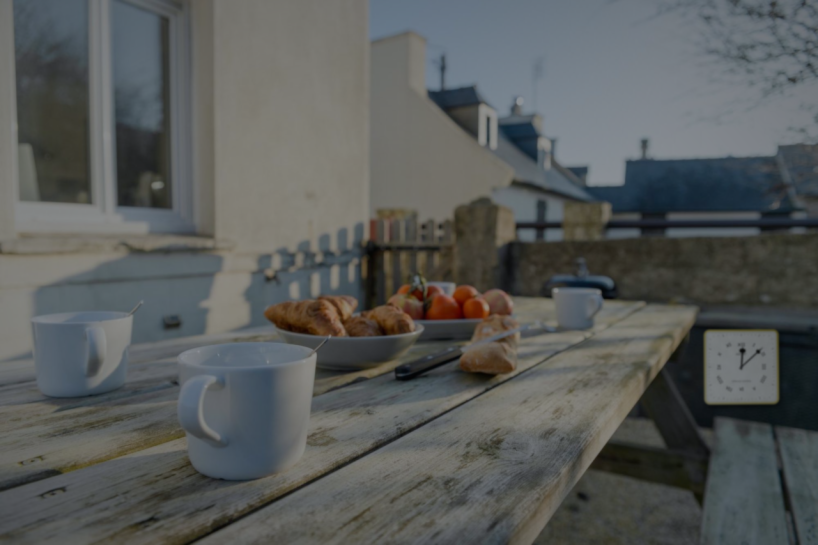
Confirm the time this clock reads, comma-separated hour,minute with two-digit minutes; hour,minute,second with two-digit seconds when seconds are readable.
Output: 12,08
